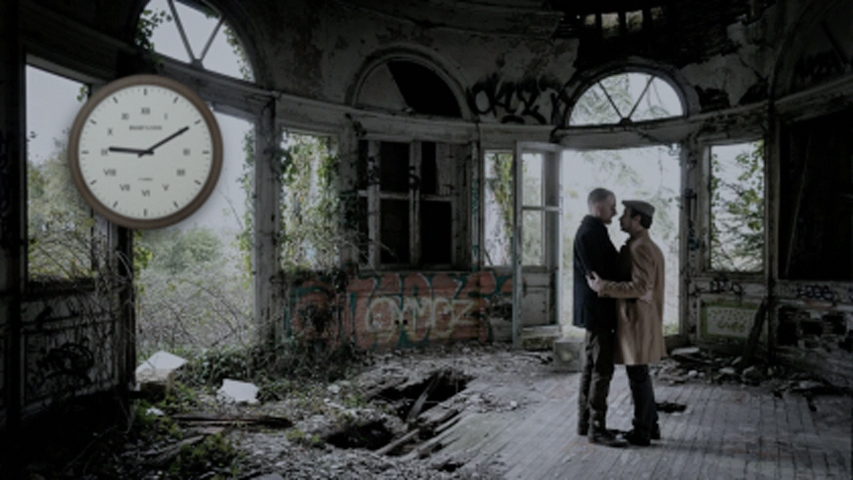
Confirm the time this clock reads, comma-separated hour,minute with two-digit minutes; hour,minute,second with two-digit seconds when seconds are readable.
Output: 9,10
